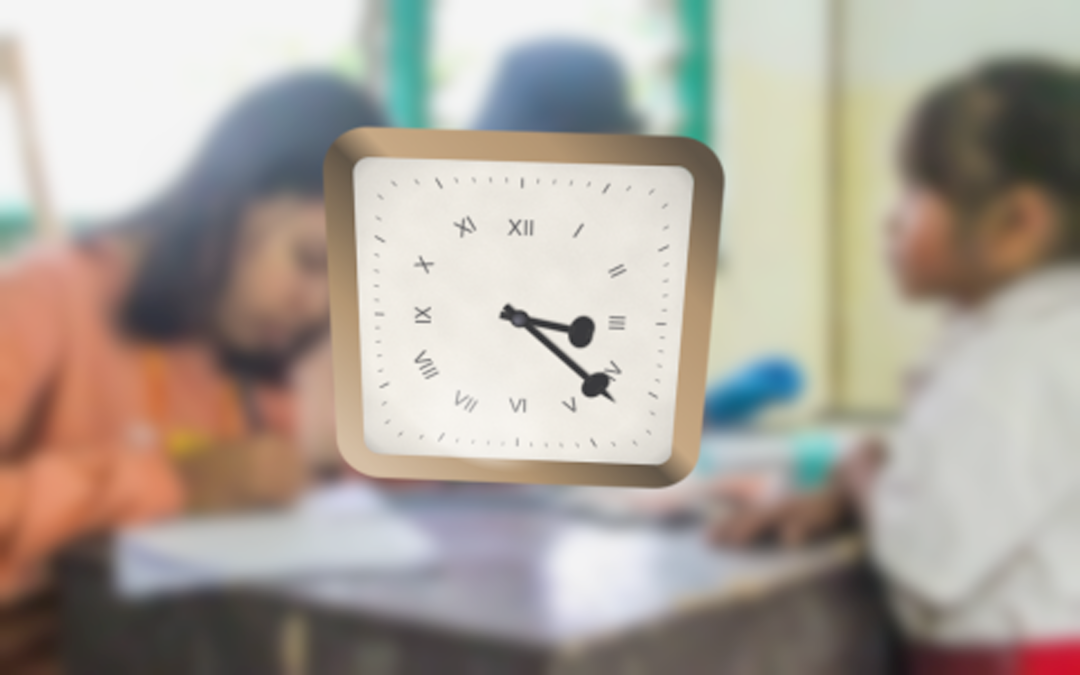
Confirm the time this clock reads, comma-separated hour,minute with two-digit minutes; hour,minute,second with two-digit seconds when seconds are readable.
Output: 3,22
